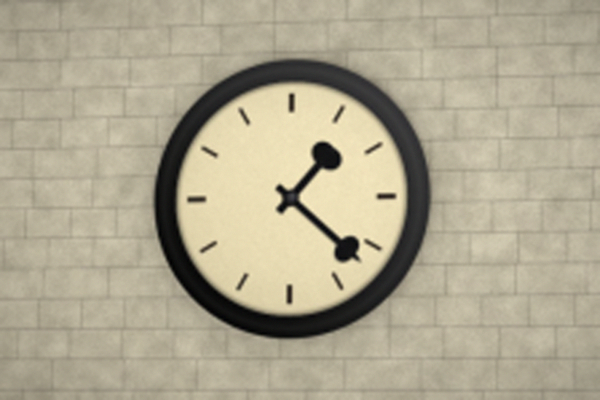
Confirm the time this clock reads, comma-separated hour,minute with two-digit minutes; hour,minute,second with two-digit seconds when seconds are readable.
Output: 1,22
